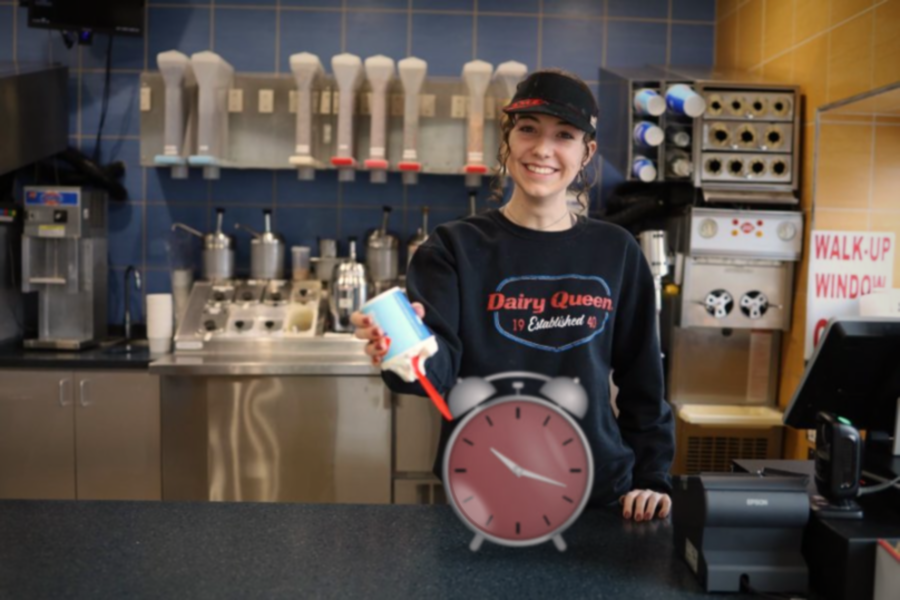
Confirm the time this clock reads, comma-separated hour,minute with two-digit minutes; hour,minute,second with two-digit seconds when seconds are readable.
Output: 10,18
